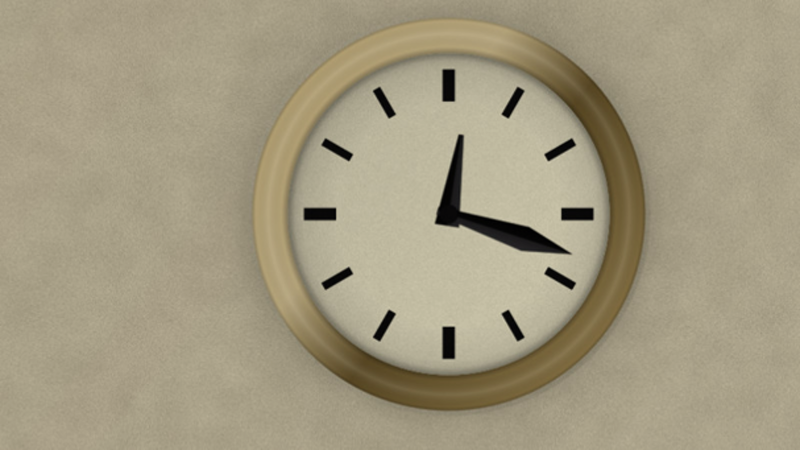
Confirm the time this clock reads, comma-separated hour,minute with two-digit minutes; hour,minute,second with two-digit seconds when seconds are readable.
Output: 12,18
